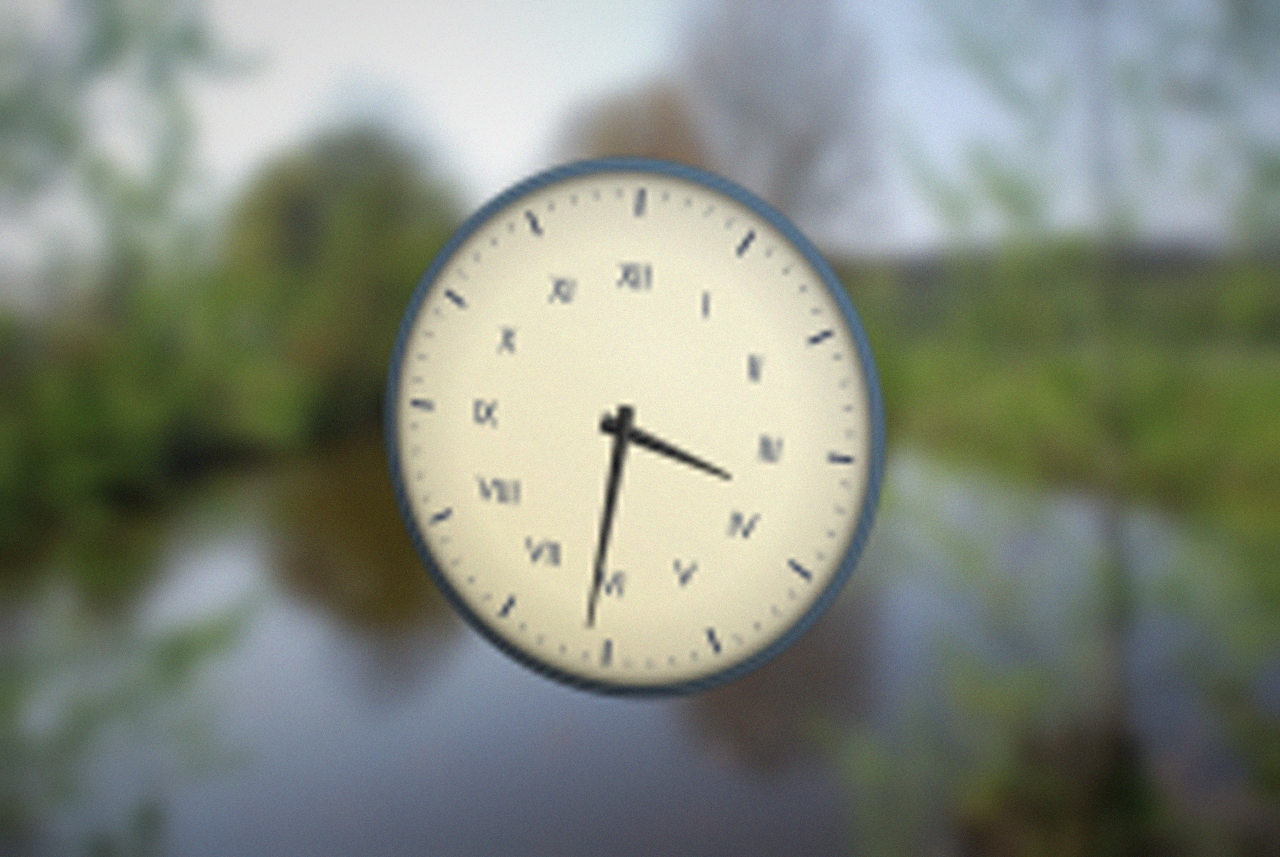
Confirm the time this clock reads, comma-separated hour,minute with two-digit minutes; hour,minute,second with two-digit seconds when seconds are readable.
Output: 3,31
